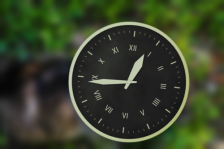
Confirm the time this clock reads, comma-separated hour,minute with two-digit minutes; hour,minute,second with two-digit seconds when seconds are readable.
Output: 12,44
